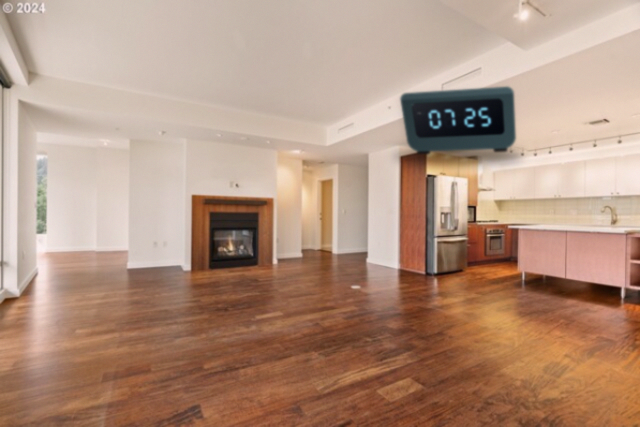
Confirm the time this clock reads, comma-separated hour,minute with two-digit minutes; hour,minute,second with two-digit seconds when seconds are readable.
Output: 7,25
